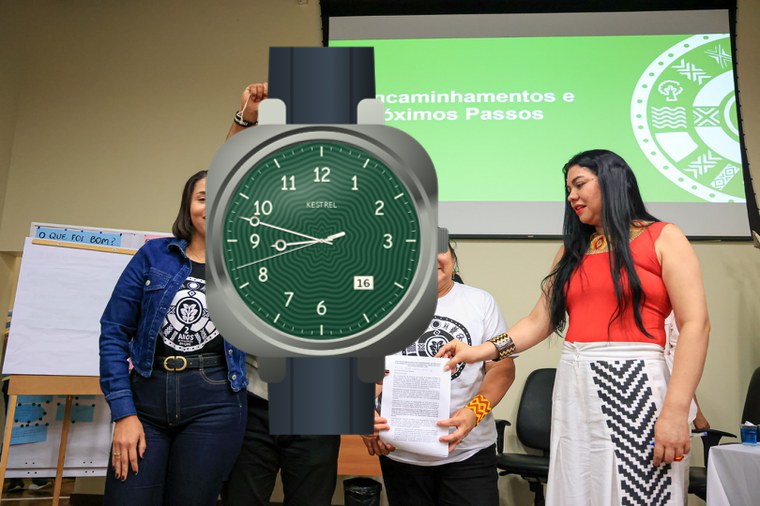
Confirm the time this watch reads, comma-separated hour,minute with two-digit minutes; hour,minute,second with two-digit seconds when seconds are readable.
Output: 8,47,42
